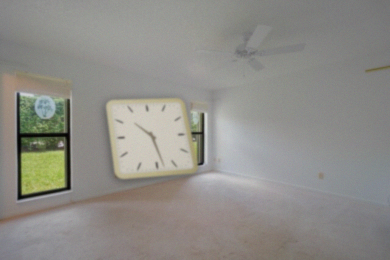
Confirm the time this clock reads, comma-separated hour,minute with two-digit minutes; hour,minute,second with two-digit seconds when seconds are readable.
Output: 10,28
